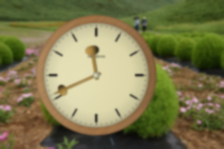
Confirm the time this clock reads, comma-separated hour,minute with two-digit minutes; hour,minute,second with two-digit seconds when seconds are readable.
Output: 11,41
